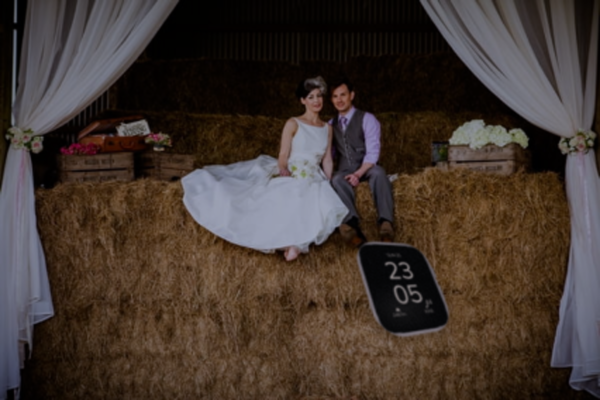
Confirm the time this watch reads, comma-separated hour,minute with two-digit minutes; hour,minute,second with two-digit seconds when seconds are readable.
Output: 23,05
